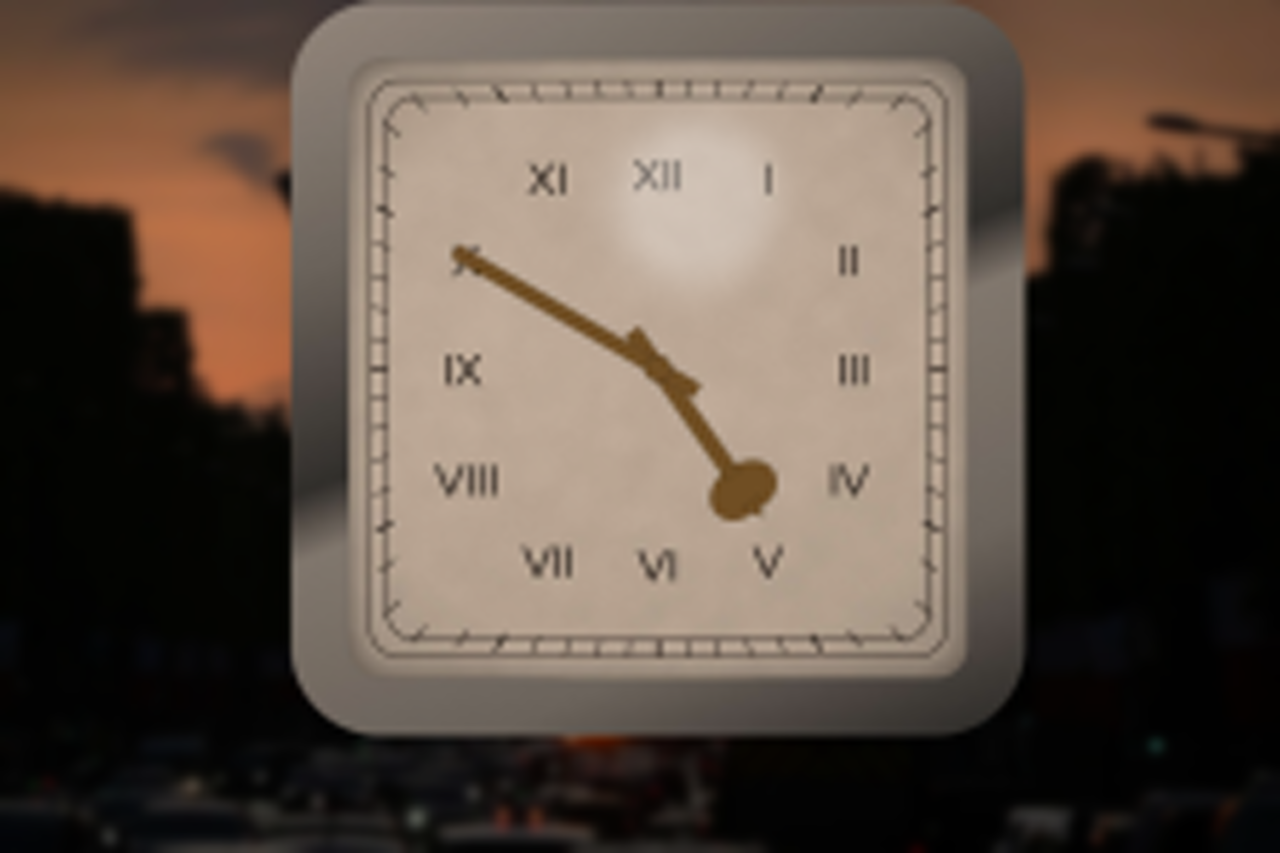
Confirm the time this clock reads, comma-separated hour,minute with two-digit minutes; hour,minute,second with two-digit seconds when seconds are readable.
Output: 4,50
